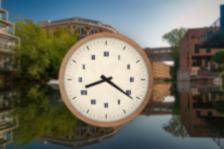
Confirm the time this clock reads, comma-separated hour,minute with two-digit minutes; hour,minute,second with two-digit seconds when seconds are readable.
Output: 8,21
